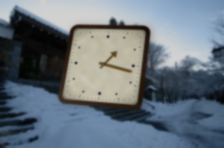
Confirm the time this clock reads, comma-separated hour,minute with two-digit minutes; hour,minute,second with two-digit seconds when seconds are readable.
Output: 1,17
